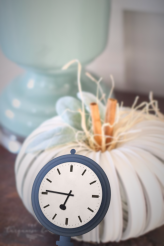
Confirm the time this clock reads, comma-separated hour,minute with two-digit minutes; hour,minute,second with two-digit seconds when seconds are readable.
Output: 6,46
